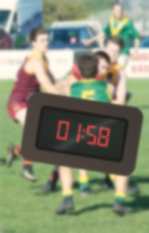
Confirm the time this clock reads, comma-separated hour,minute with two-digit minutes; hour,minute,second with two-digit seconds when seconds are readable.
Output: 1,58
